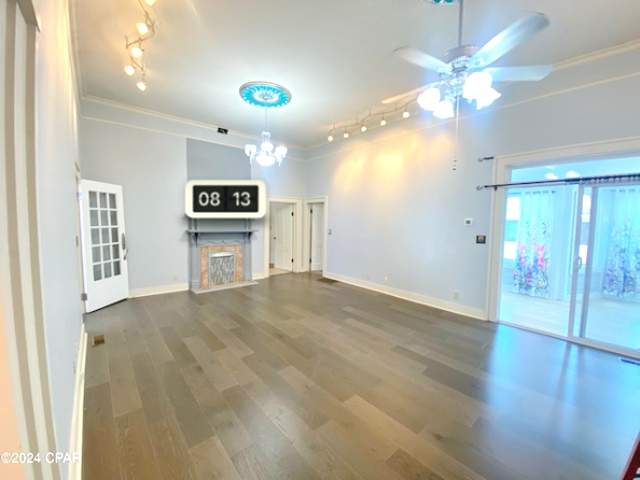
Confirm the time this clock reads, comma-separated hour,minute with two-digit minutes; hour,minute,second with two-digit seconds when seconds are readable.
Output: 8,13
